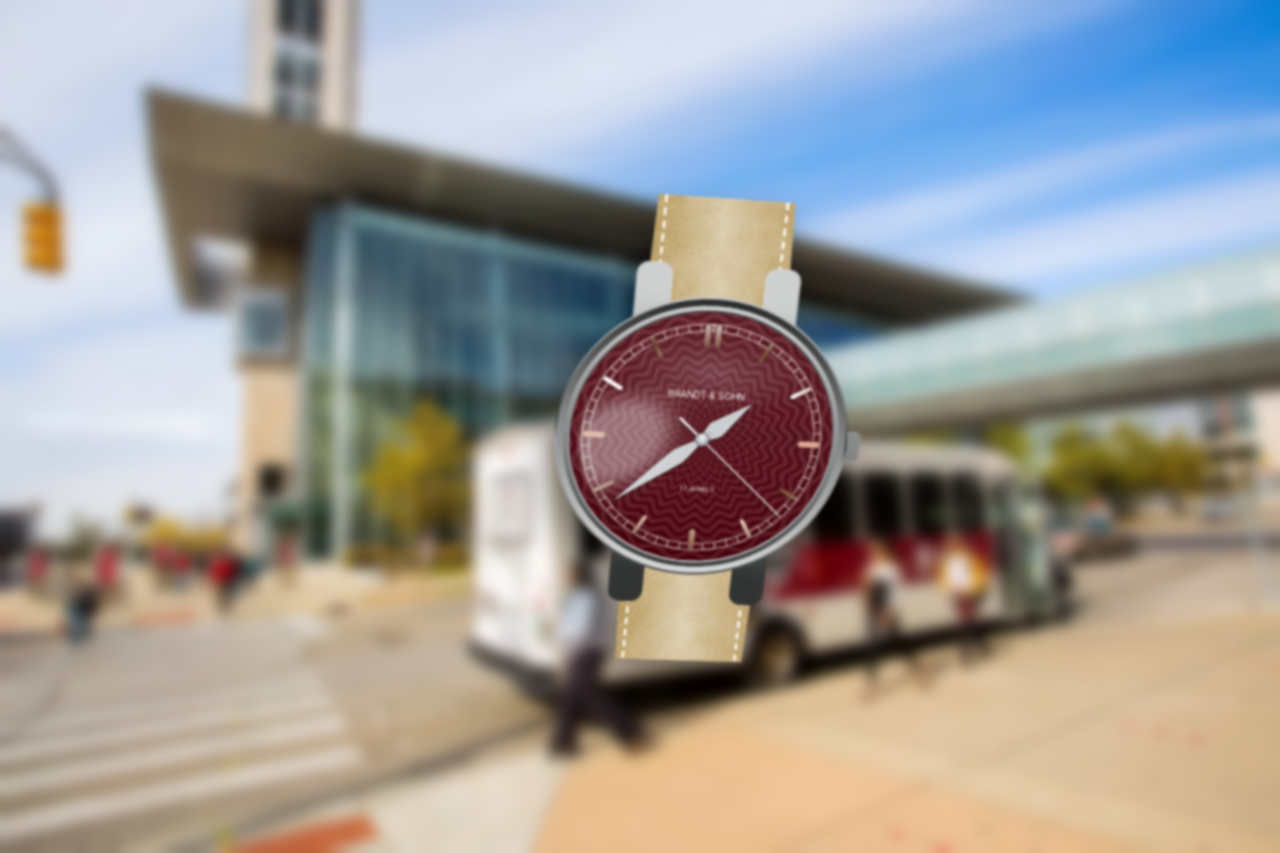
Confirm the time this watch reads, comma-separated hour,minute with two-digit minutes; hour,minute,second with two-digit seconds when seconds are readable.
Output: 1,38,22
